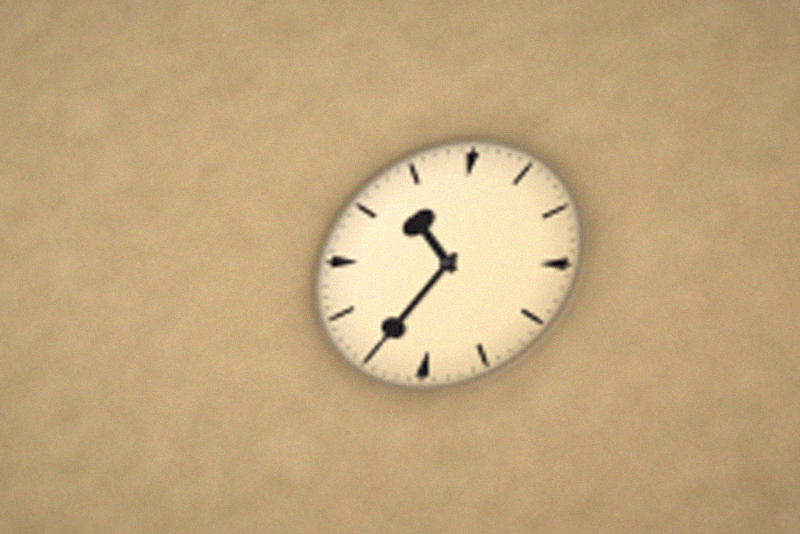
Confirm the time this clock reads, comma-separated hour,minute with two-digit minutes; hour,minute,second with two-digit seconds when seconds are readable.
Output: 10,35
